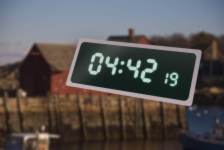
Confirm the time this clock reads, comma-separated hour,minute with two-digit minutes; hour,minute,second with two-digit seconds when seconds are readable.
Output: 4,42,19
